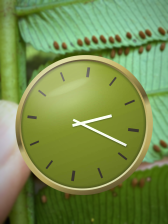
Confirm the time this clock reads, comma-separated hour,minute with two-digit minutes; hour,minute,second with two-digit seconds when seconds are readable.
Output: 2,18
